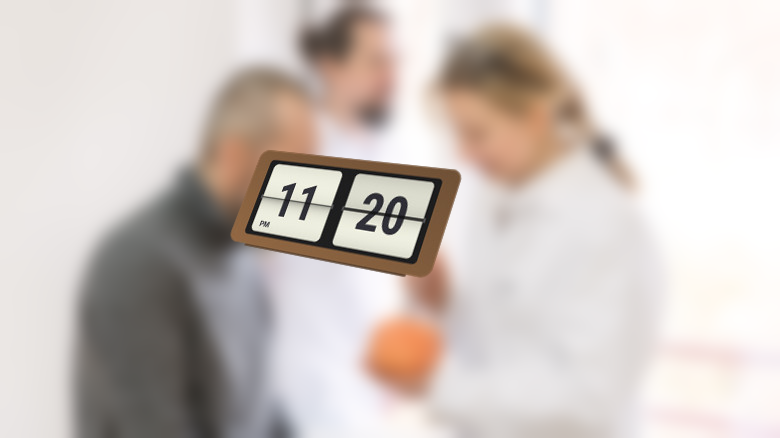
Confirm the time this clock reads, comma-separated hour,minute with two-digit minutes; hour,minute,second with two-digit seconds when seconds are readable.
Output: 11,20
